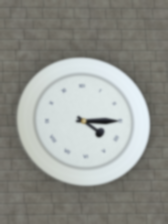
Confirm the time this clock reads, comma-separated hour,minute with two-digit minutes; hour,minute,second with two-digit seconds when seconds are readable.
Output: 4,15
